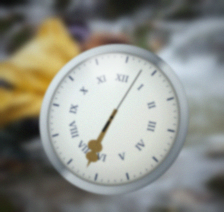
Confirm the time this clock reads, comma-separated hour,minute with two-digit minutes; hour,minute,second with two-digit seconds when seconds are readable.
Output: 6,32,03
